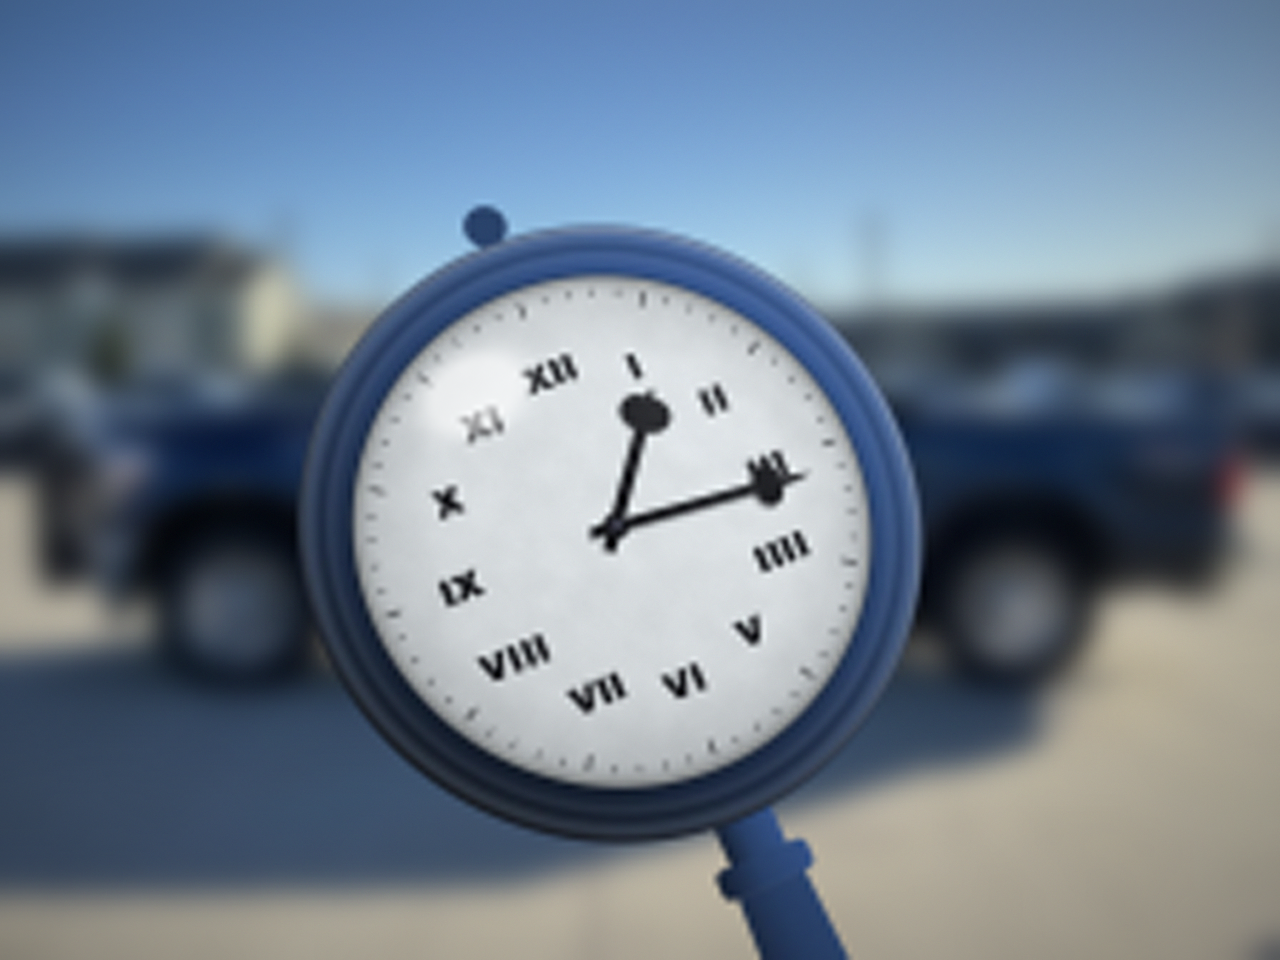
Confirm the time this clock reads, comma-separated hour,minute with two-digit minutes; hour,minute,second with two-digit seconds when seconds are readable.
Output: 1,16
